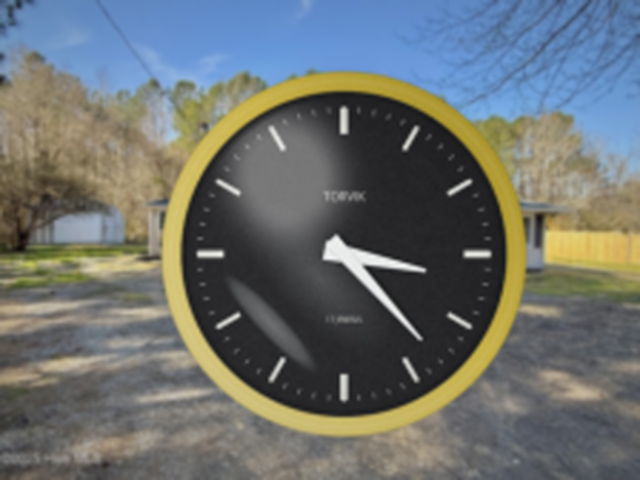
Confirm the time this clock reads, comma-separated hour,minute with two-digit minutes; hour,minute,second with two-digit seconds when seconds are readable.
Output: 3,23
